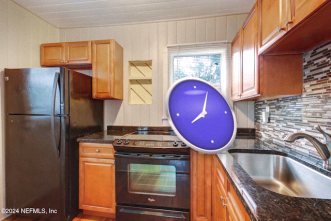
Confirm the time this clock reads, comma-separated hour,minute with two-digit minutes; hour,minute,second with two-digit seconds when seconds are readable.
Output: 8,05
